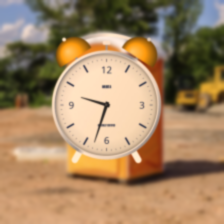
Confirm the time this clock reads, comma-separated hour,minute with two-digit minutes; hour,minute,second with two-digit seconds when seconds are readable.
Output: 9,33
